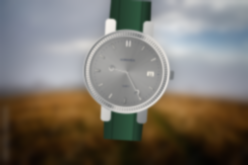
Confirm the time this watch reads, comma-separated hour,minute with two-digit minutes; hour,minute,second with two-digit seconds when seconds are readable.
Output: 9,25
